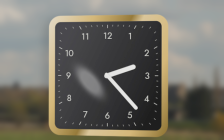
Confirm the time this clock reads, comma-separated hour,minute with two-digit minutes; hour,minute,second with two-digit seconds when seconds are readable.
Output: 2,23
